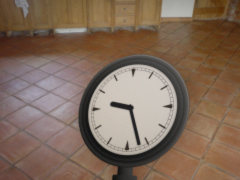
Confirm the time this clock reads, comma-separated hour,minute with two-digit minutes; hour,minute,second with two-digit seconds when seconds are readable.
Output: 9,27
